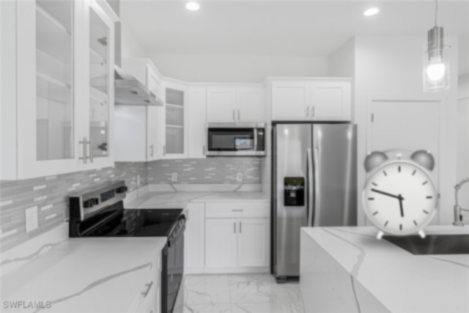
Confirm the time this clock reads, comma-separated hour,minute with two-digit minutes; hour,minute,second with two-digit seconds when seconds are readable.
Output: 5,48
